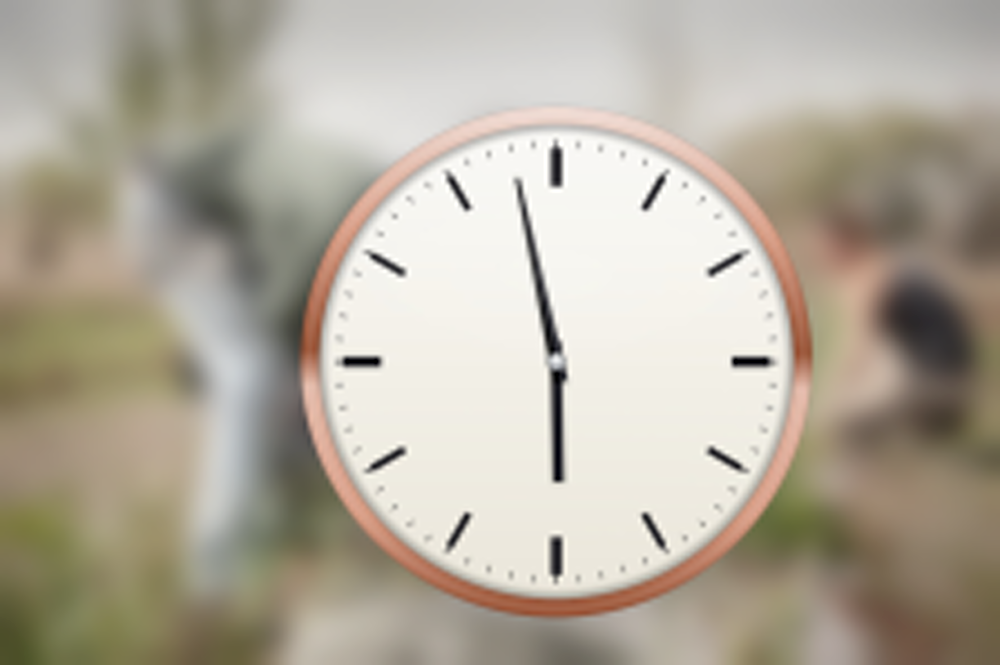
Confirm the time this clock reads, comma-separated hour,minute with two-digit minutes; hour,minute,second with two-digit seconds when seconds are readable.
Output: 5,58
